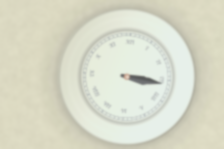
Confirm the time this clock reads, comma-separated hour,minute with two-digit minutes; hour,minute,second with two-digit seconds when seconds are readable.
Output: 3,16
